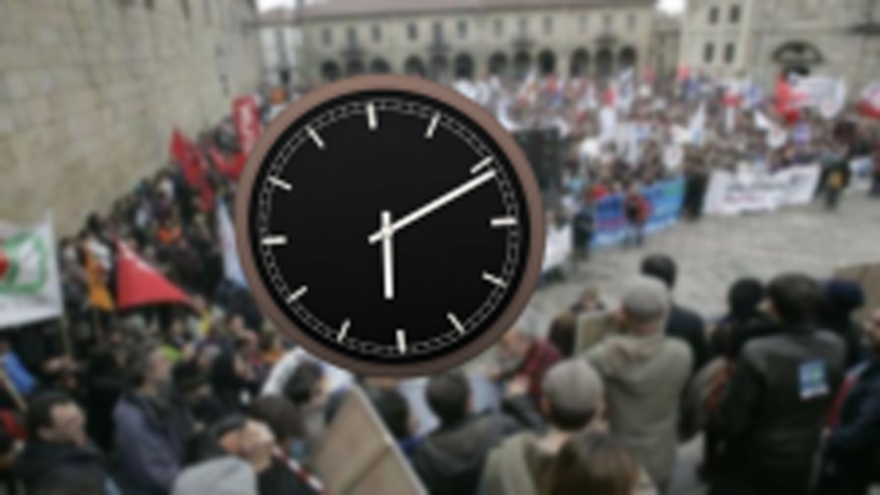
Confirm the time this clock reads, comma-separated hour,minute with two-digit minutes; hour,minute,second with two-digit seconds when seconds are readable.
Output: 6,11
